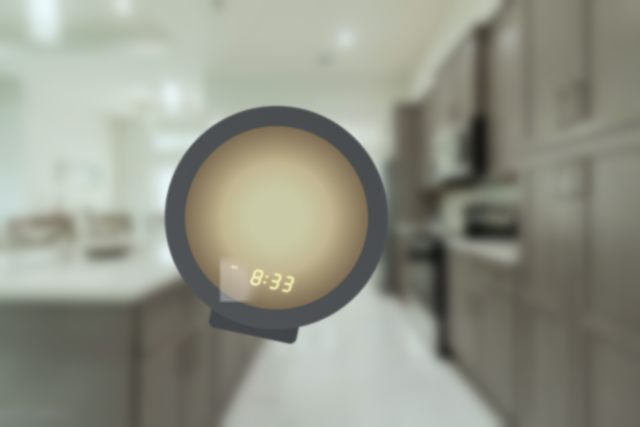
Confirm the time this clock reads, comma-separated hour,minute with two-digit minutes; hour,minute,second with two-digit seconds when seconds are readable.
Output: 8,33
